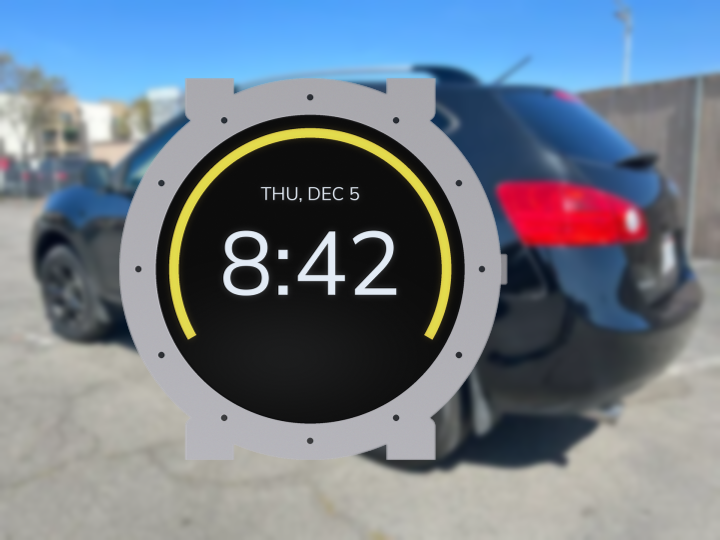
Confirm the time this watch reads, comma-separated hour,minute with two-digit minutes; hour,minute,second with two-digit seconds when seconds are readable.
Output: 8,42
